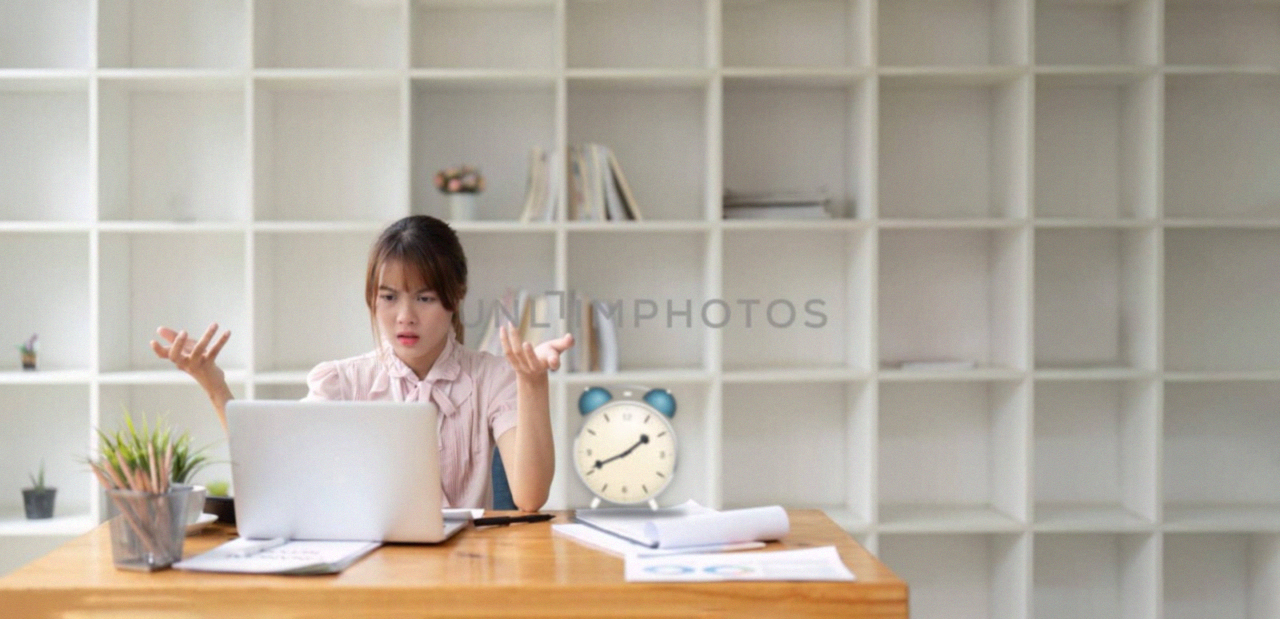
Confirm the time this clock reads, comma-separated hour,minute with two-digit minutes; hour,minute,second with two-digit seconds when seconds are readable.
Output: 1,41
